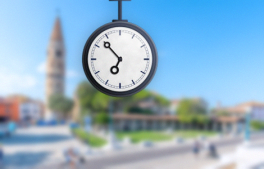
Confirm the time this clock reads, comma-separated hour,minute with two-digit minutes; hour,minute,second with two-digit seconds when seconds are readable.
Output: 6,53
